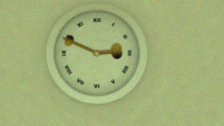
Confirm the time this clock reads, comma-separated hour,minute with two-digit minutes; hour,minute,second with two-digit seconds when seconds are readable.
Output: 2,49
